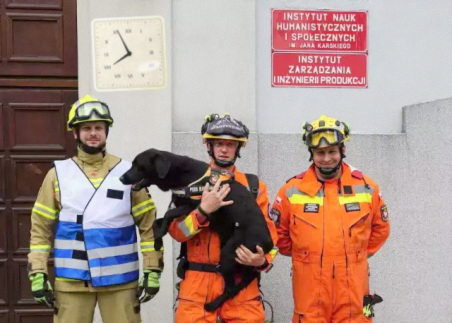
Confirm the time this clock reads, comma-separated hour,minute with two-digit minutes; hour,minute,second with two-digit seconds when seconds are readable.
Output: 7,56
